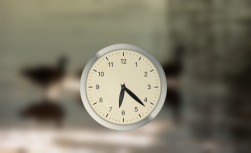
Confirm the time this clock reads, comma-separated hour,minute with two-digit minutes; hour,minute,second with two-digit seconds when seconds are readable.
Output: 6,22
